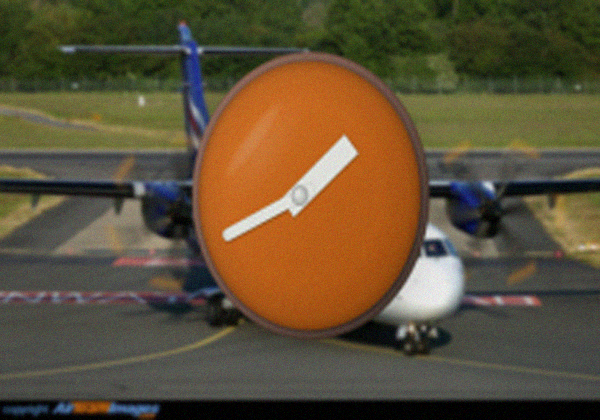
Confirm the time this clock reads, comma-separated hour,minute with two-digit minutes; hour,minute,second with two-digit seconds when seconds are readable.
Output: 1,41
